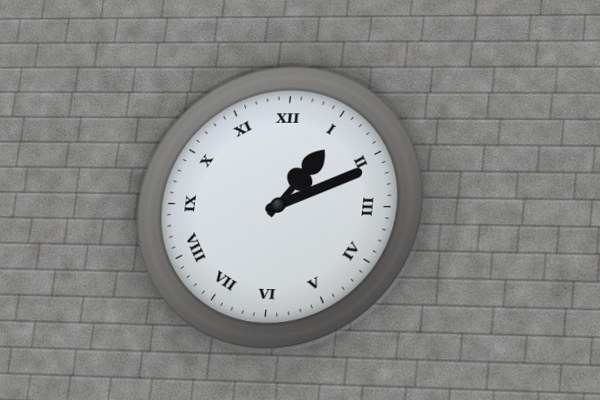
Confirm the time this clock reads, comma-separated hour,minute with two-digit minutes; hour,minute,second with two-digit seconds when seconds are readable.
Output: 1,11
